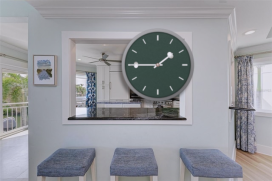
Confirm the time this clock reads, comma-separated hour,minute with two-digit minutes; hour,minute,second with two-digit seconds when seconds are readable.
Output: 1,45
